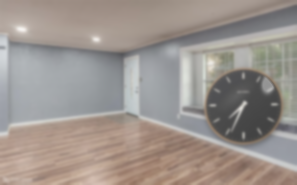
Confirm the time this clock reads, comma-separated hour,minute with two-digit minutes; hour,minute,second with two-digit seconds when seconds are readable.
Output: 7,34
